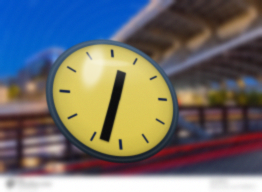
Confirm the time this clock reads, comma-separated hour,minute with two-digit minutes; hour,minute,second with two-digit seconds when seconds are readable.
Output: 12,33
